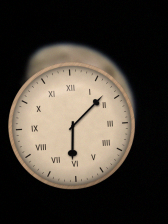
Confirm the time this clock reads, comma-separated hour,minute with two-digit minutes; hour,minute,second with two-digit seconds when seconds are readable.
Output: 6,08
